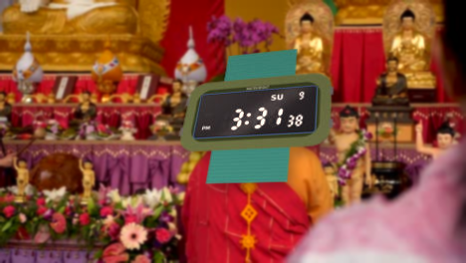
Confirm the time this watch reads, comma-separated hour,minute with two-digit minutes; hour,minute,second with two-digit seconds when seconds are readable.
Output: 3,31,38
